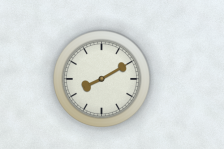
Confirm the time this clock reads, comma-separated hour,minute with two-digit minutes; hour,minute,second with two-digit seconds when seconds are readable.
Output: 8,10
